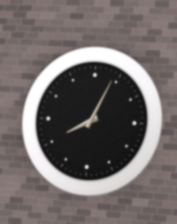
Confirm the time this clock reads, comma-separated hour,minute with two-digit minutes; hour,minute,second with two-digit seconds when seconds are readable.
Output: 8,04
